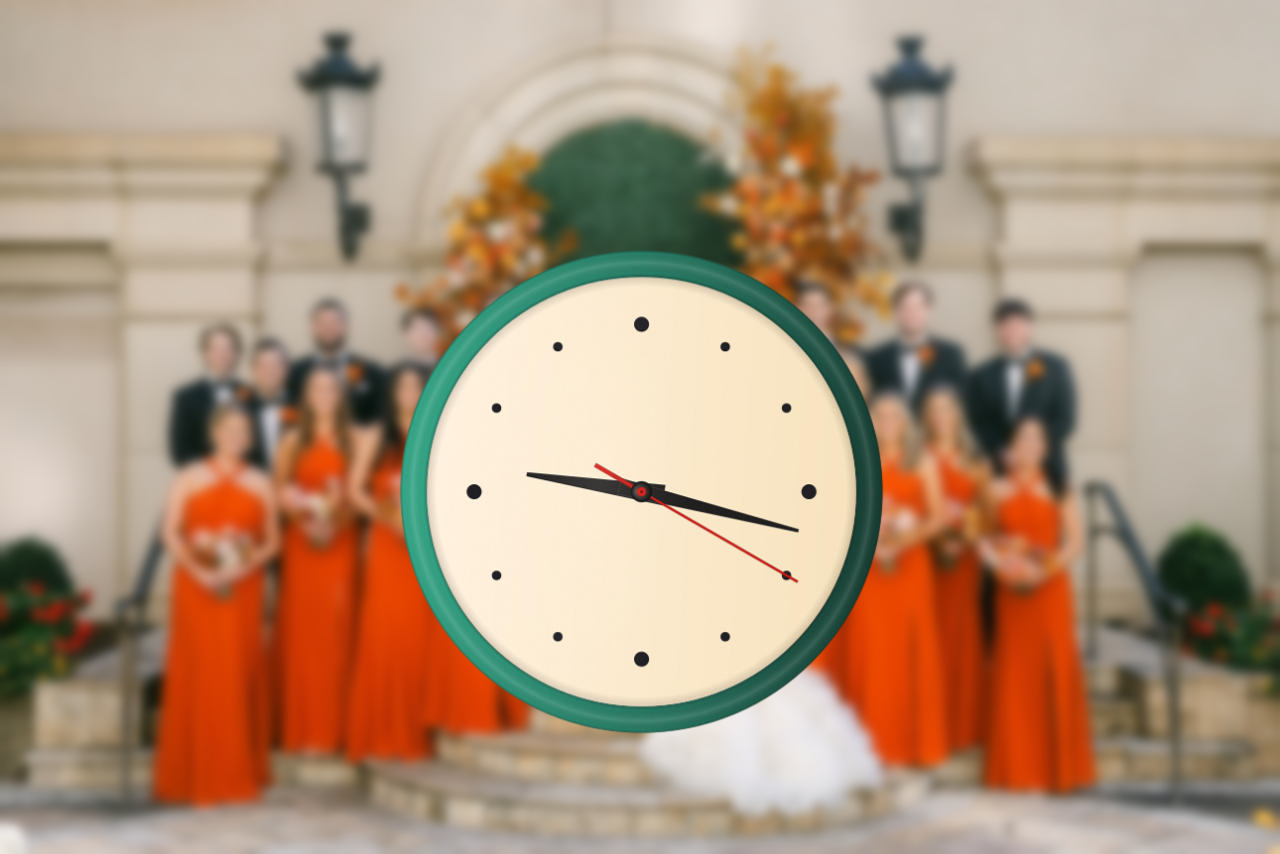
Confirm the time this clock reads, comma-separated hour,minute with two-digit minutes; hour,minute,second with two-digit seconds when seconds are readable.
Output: 9,17,20
